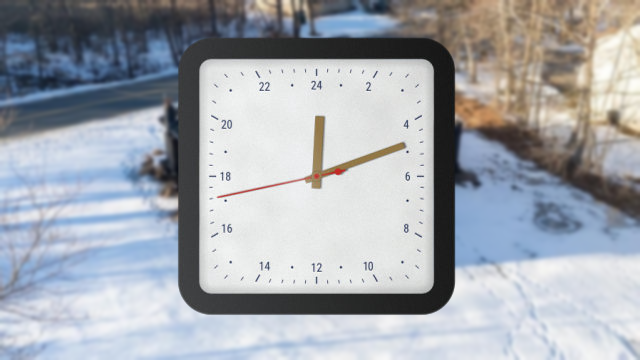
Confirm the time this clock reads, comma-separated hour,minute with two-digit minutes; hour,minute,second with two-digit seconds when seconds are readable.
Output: 0,11,43
